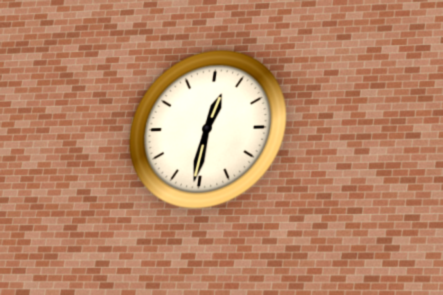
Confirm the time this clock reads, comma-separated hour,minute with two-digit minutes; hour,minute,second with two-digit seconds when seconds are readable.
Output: 12,31
